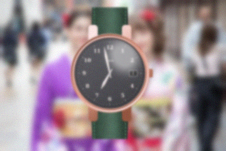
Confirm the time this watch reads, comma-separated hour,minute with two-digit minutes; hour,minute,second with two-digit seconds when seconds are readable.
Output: 6,58
